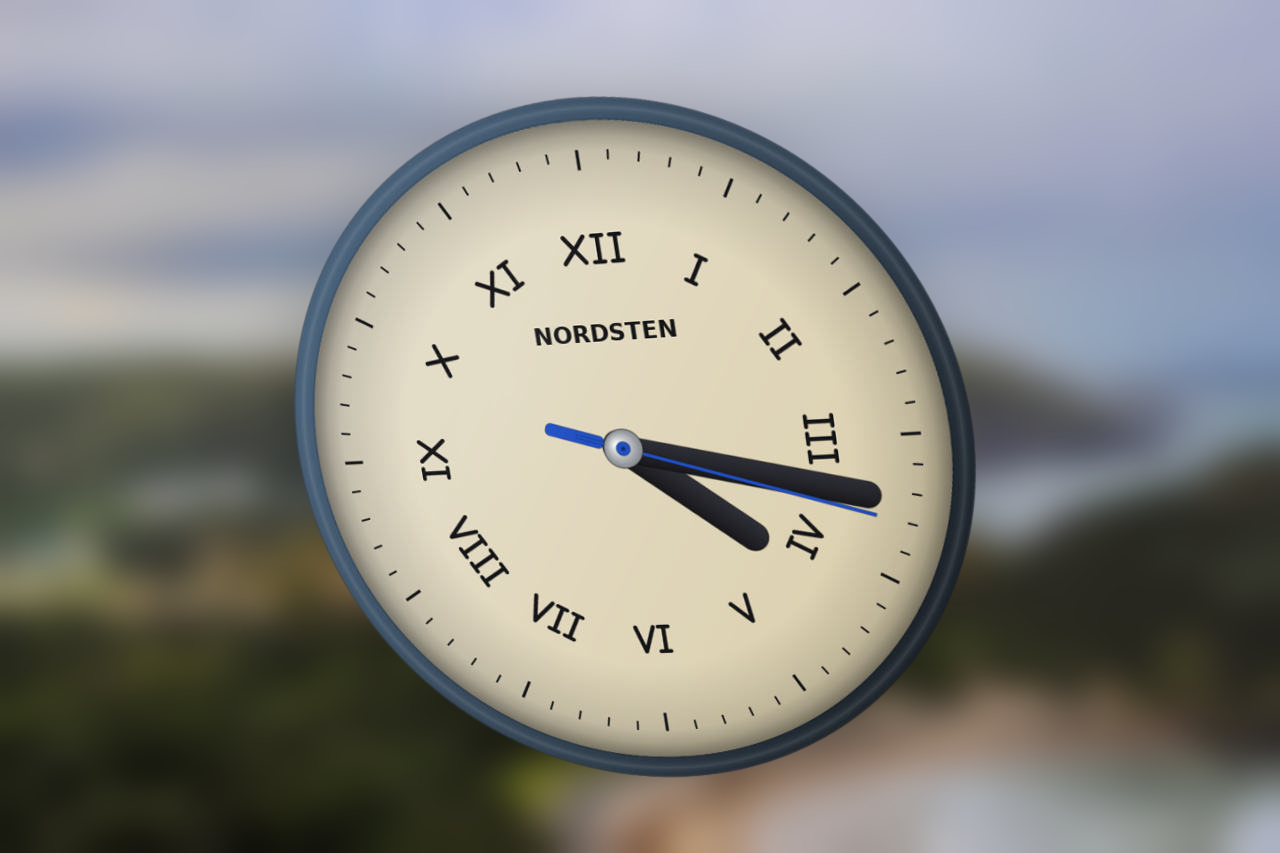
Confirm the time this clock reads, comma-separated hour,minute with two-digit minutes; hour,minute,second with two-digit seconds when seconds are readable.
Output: 4,17,18
